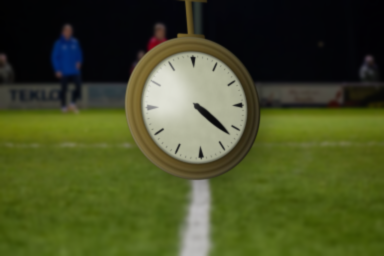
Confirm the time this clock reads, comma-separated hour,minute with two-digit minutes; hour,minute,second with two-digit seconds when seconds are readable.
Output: 4,22
